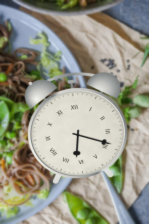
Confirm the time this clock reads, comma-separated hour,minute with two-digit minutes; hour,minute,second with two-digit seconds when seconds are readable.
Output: 6,19
